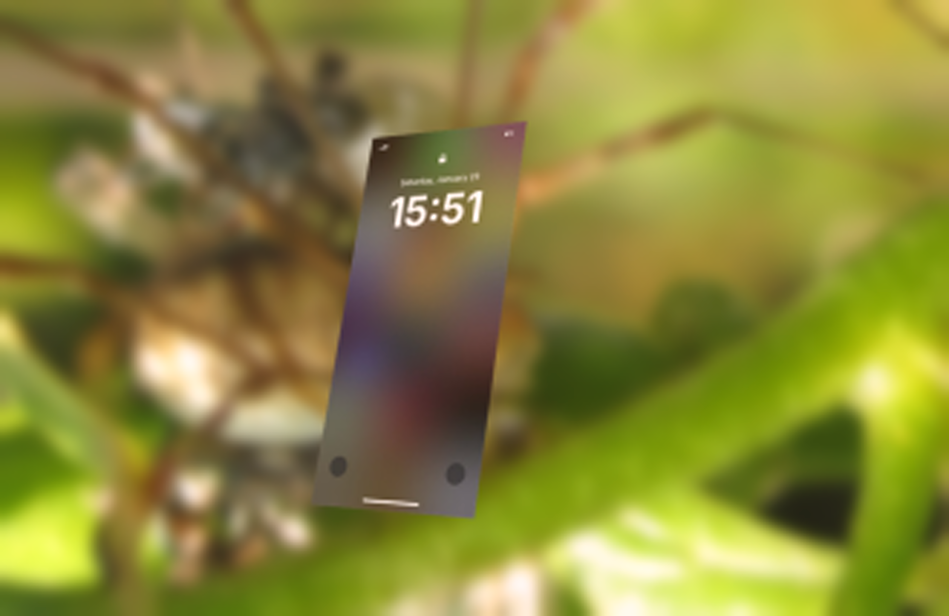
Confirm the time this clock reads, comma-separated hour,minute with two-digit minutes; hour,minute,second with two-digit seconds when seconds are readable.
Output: 15,51
